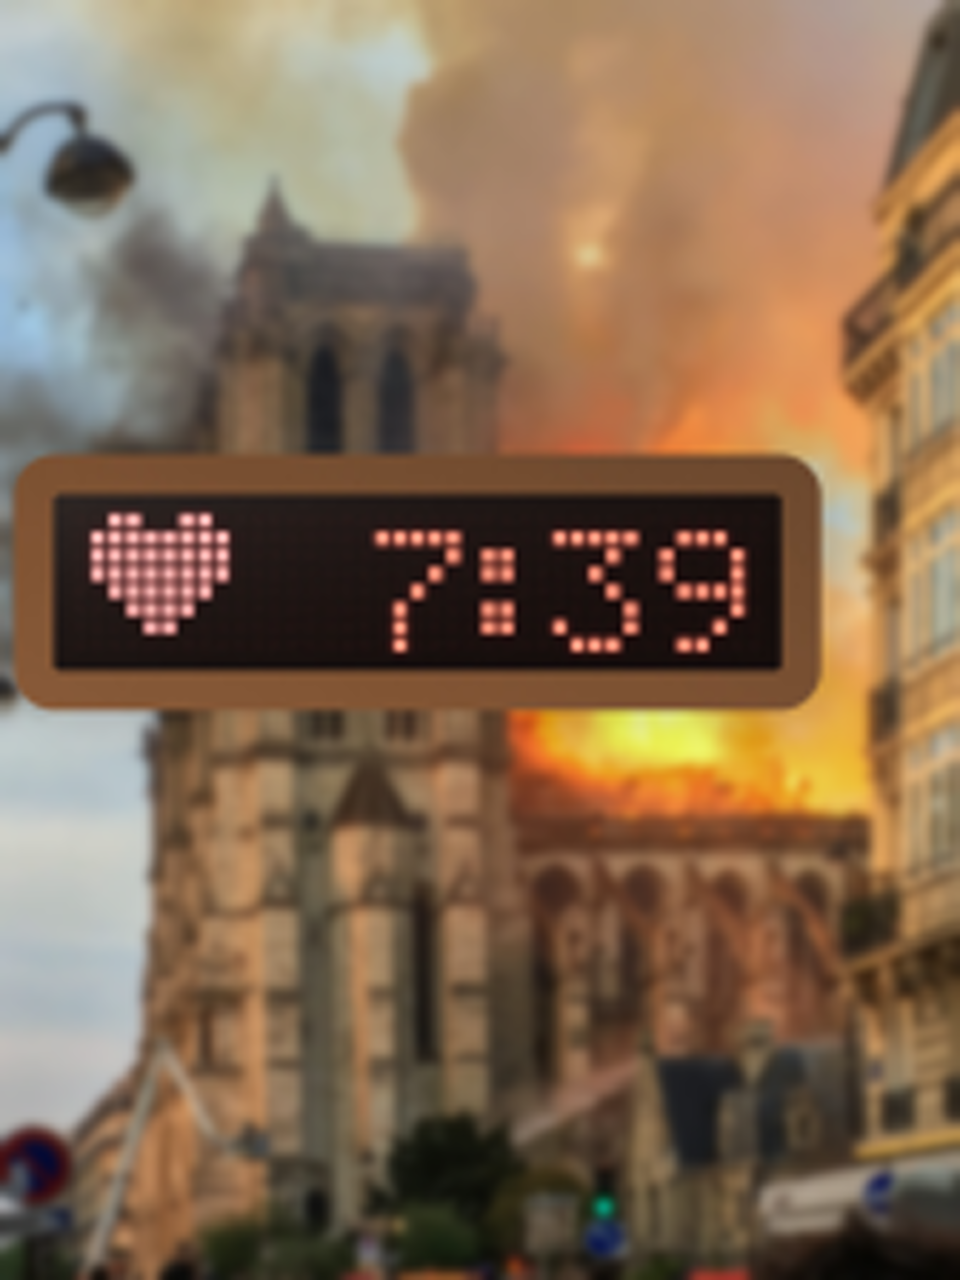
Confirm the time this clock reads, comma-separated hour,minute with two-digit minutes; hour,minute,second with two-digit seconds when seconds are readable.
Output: 7,39
